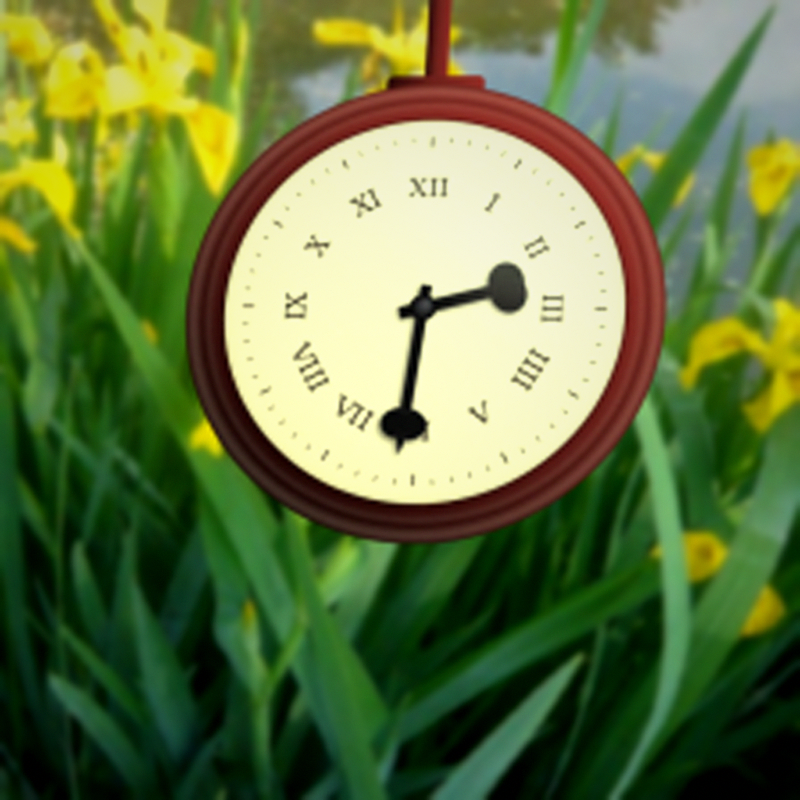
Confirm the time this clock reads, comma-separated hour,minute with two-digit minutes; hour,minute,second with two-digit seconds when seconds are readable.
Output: 2,31
